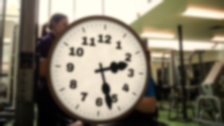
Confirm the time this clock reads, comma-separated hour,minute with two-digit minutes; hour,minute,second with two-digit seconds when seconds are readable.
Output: 2,27
